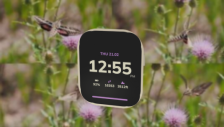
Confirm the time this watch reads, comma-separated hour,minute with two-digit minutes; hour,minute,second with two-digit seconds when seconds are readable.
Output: 12,55
